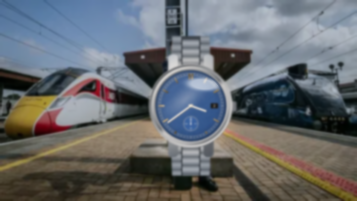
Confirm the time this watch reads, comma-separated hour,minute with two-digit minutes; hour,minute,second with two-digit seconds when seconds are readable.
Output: 3,39
